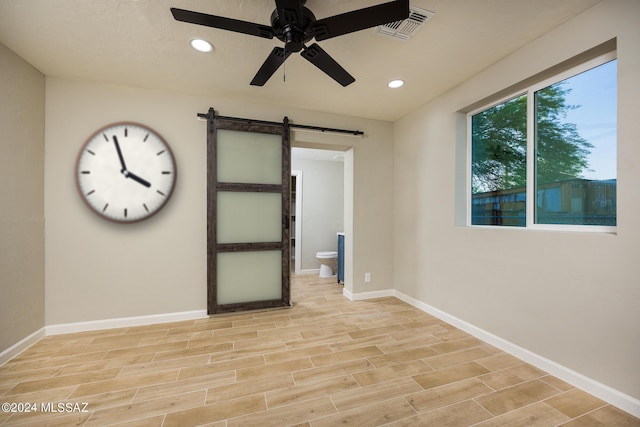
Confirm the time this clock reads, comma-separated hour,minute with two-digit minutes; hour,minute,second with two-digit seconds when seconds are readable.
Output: 3,57
